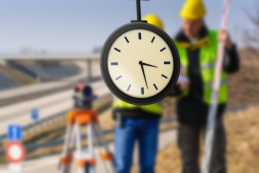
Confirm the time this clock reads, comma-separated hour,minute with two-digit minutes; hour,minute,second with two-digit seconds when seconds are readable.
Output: 3,28
